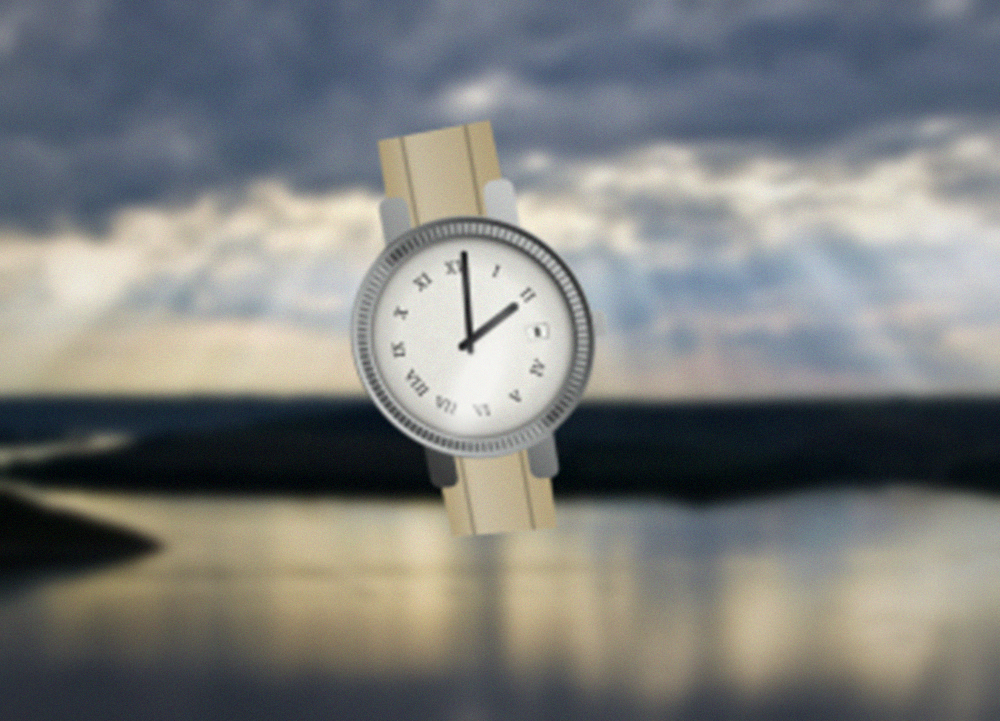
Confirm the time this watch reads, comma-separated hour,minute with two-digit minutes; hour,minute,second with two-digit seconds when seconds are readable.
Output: 2,01
